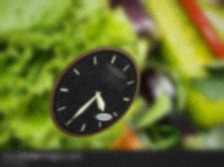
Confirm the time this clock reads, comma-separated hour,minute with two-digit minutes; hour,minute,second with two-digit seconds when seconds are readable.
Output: 4,35
